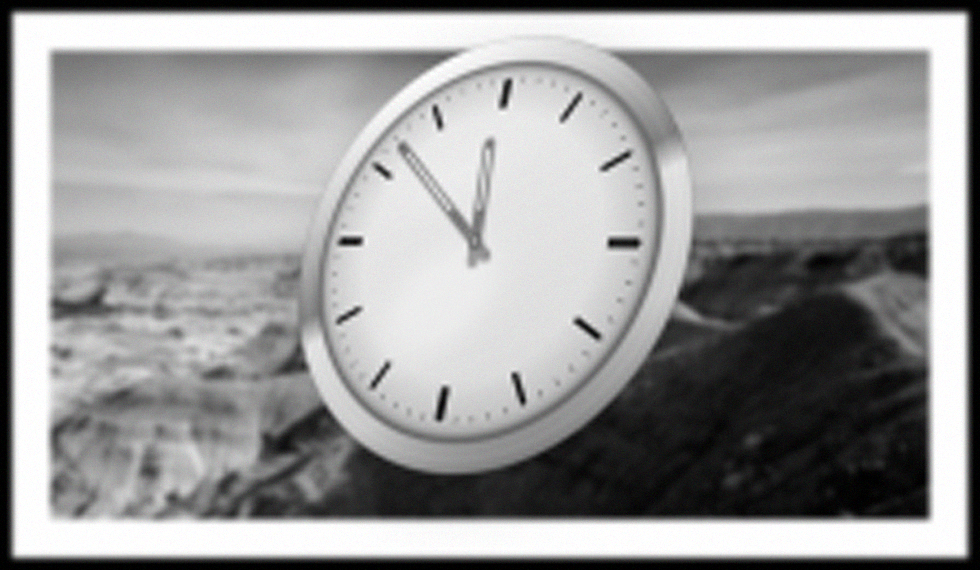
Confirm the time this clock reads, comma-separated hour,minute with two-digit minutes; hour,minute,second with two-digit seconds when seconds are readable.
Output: 11,52
